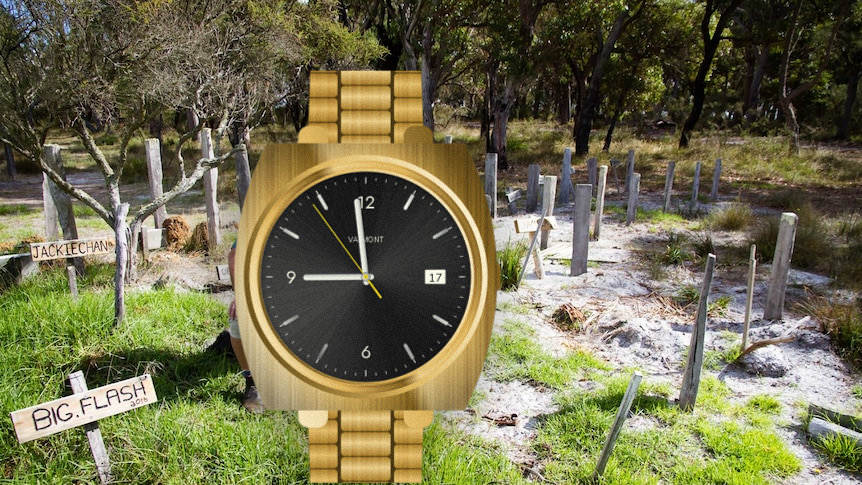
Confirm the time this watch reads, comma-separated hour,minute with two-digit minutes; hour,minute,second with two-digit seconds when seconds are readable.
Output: 8,58,54
